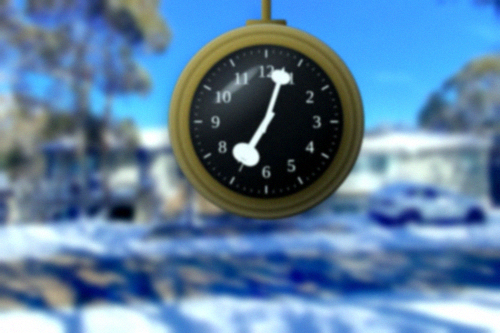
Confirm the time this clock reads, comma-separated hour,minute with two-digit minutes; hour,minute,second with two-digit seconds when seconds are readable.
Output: 7,03
